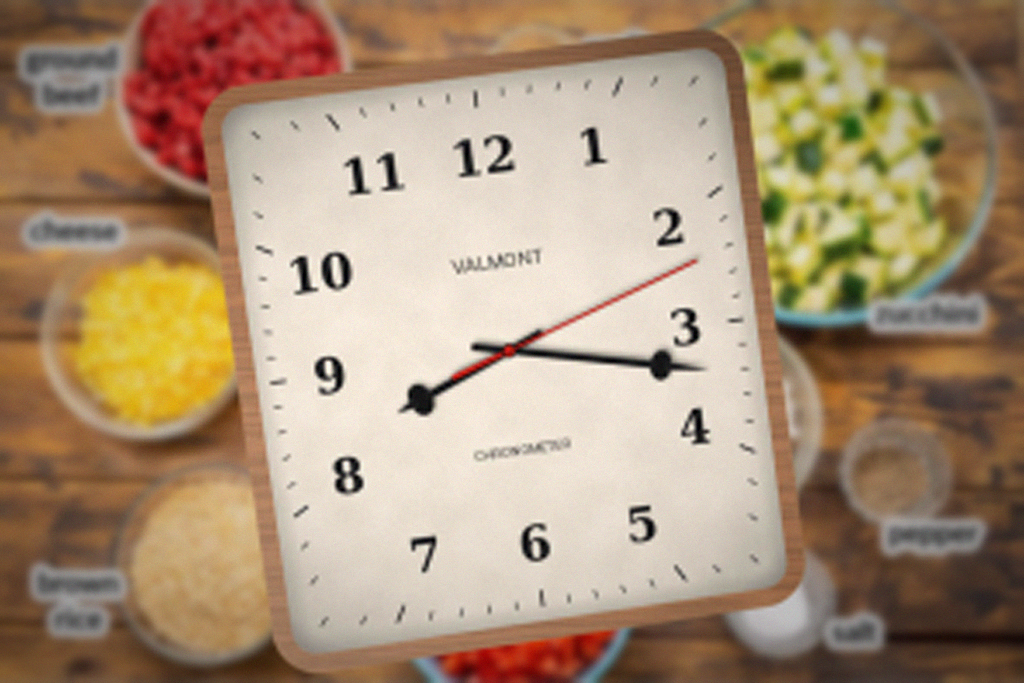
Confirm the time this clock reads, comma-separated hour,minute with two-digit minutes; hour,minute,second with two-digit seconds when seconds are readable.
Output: 8,17,12
